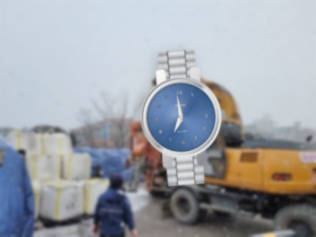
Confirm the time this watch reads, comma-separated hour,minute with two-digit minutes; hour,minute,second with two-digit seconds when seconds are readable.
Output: 6,59
